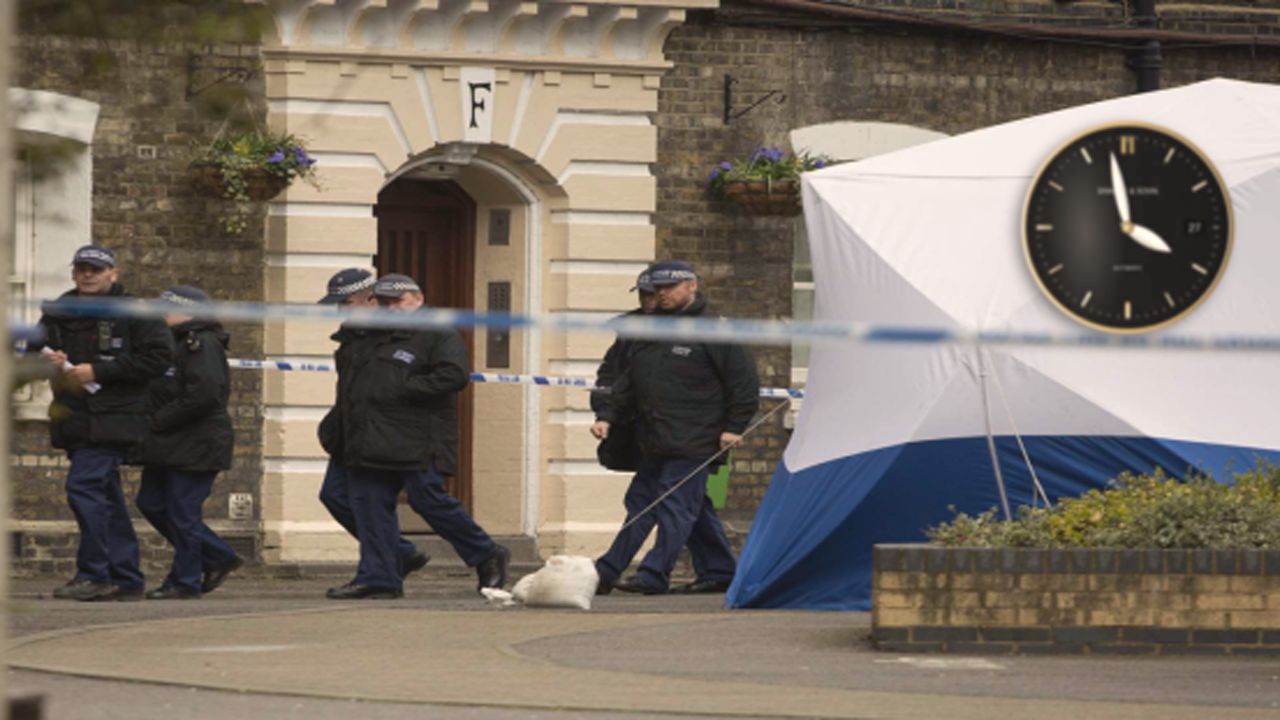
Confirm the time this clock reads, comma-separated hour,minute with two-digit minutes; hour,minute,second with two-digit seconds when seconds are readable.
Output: 3,58
